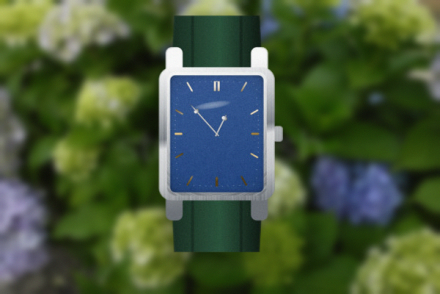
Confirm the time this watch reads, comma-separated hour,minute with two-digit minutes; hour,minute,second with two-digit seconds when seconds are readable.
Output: 12,53
